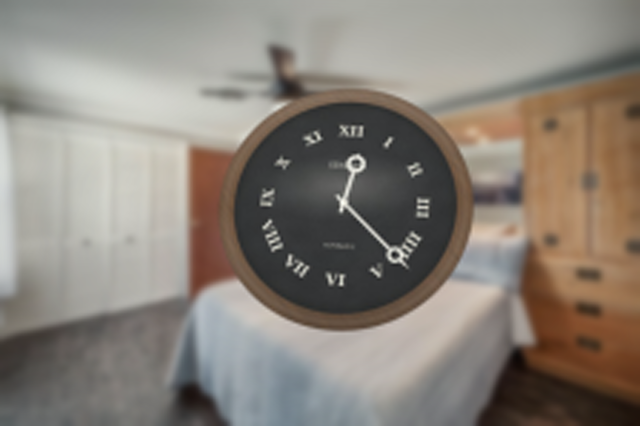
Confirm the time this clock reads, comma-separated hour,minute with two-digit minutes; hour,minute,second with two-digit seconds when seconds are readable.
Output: 12,22
